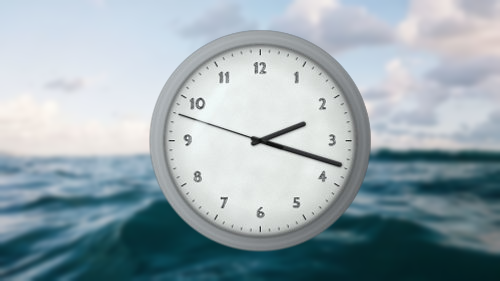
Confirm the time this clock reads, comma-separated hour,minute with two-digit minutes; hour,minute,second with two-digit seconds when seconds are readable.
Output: 2,17,48
